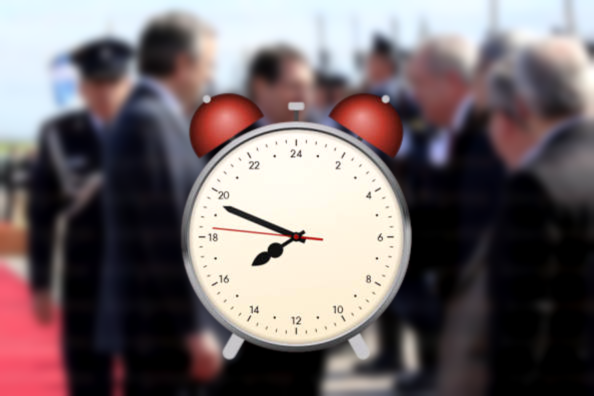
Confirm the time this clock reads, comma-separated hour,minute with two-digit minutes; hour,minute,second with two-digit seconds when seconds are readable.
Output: 15,48,46
